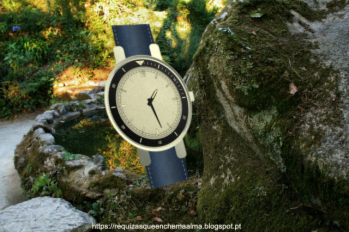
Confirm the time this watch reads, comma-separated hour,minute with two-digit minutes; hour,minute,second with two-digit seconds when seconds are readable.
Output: 1,28
